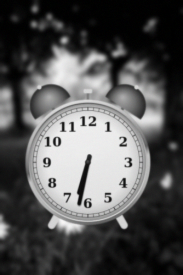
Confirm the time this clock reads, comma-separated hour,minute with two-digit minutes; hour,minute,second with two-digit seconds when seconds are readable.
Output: 6,32
